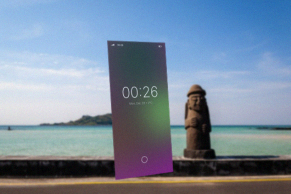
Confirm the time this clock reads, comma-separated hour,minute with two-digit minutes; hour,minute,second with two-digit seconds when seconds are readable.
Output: 0,26
